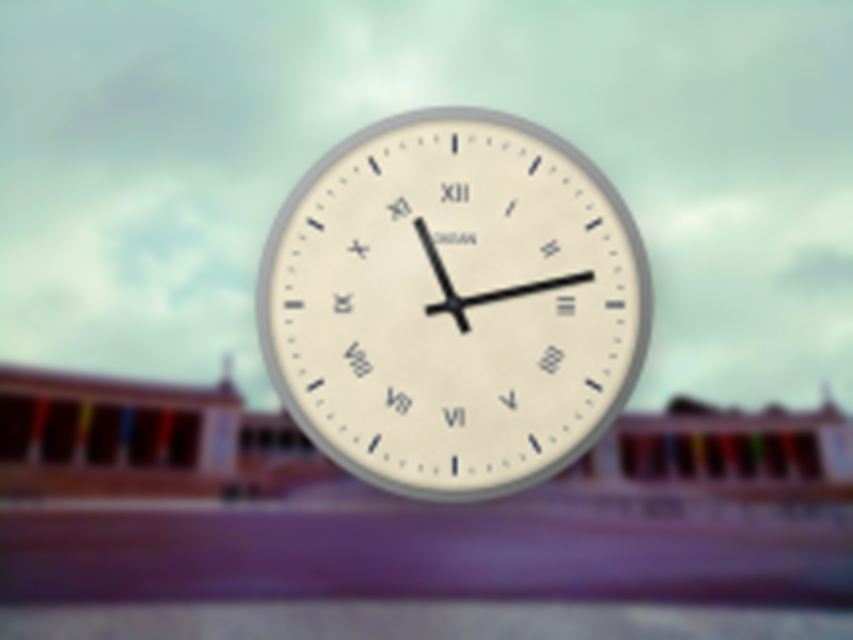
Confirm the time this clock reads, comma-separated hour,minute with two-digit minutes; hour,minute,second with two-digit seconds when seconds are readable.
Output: 11,13
